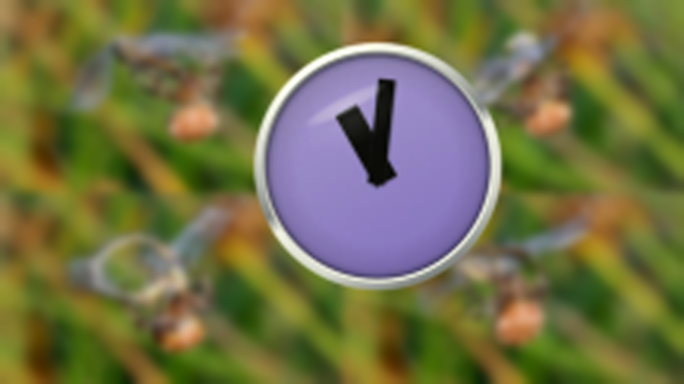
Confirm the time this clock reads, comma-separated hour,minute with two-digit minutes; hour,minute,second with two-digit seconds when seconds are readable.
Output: 11,01
